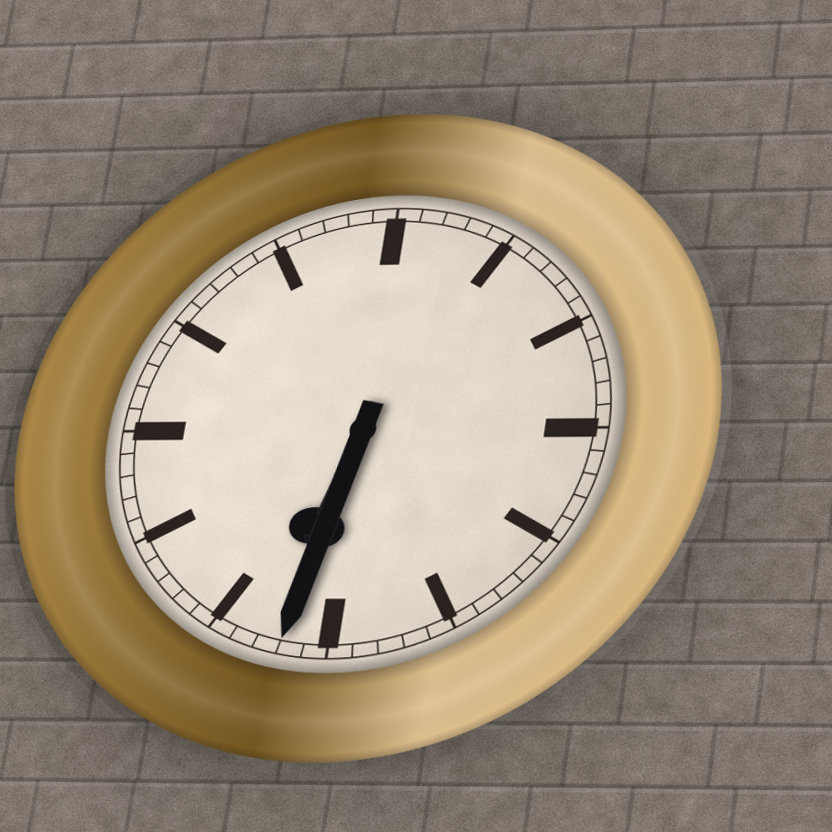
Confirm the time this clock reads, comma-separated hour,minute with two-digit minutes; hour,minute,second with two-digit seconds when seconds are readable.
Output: 6,32
